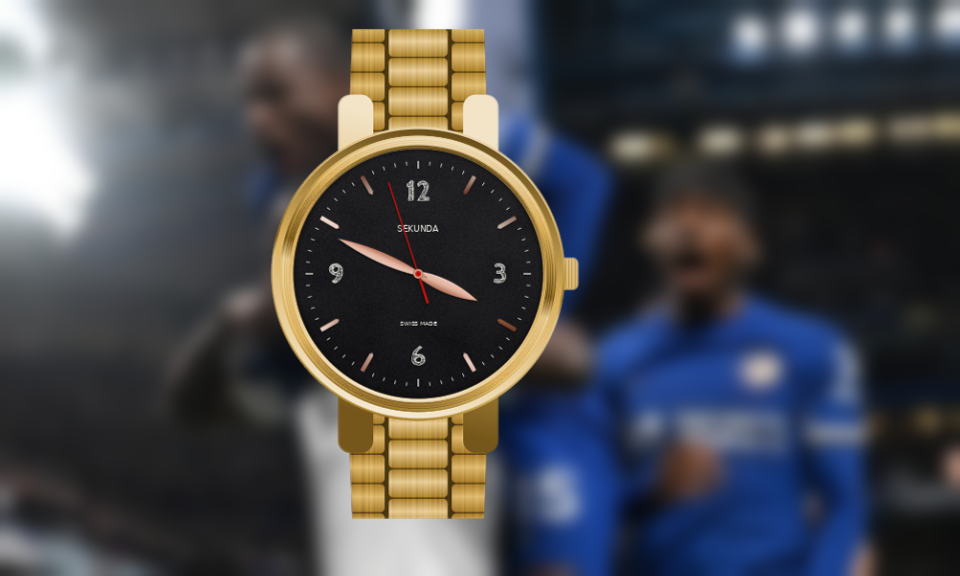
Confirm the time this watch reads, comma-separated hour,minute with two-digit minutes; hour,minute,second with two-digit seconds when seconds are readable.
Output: 3,48,57
